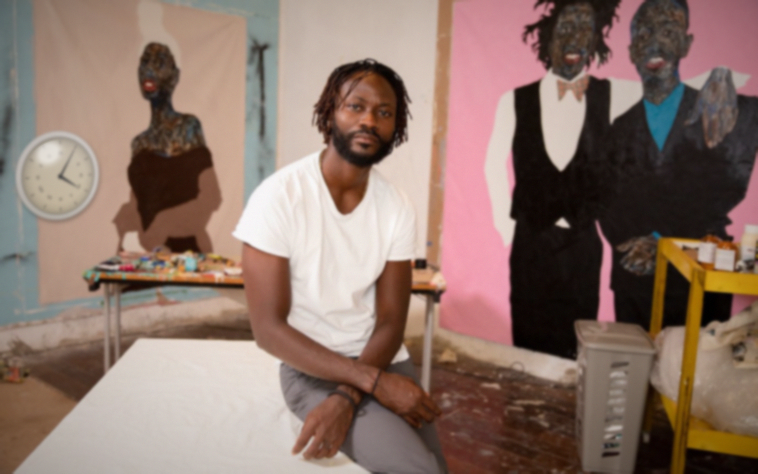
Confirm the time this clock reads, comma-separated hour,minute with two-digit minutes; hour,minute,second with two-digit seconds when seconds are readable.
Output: 4,05
